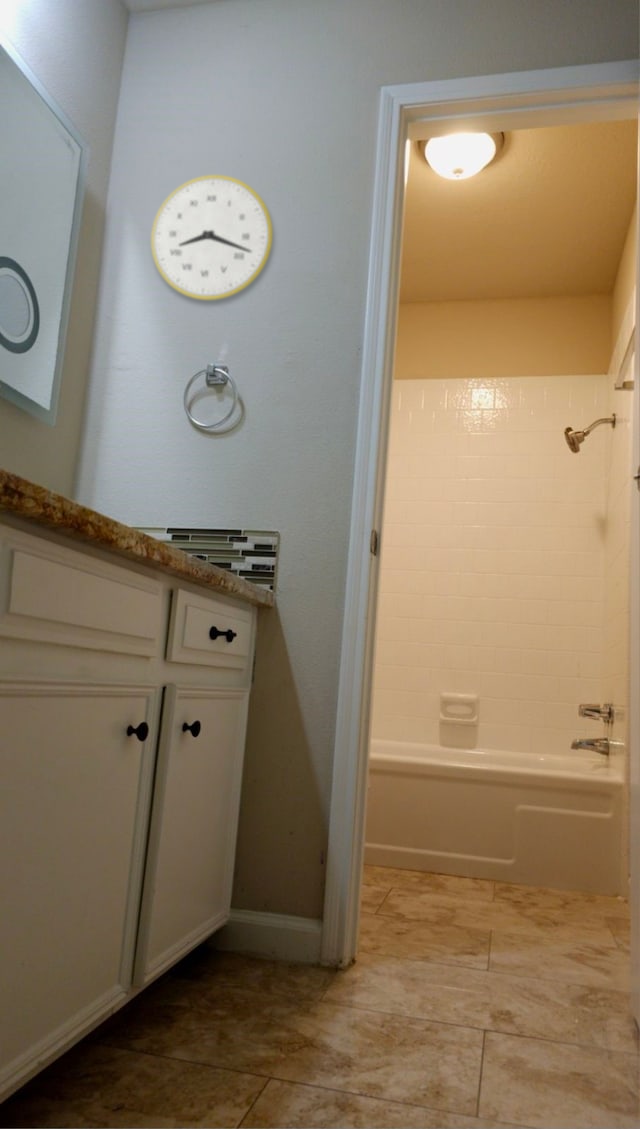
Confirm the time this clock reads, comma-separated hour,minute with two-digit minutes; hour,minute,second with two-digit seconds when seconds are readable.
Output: 8,18
